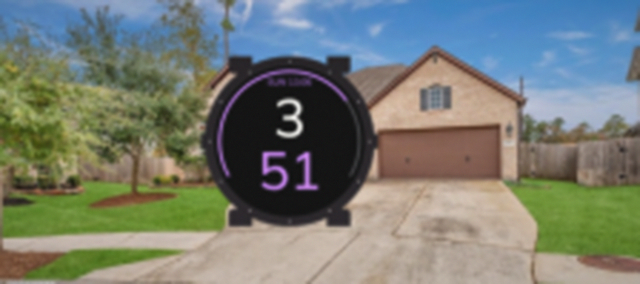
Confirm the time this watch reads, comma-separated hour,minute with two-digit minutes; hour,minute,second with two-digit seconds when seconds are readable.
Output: 3,51
